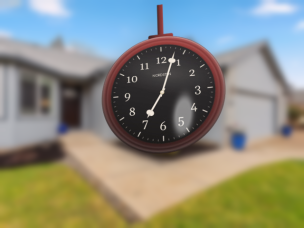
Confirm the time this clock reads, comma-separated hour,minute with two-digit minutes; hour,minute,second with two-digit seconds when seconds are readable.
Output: 7,03
